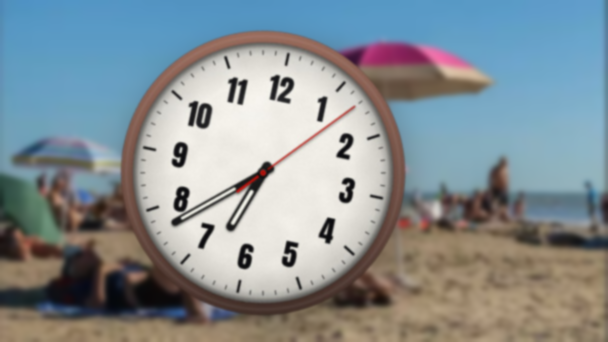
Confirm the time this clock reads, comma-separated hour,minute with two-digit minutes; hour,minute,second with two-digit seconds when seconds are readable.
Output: 6,38,07
